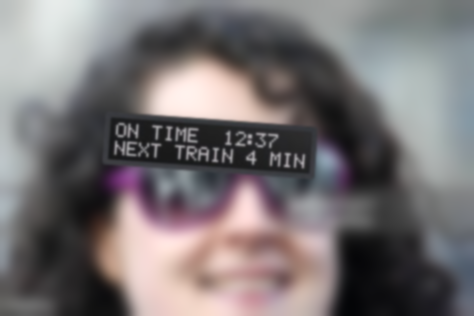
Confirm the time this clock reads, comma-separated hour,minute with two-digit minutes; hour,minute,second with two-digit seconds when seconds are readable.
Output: 12,37
